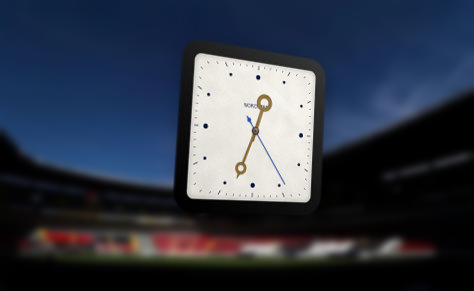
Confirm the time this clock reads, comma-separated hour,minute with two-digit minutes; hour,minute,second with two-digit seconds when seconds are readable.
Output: 12,33,24
